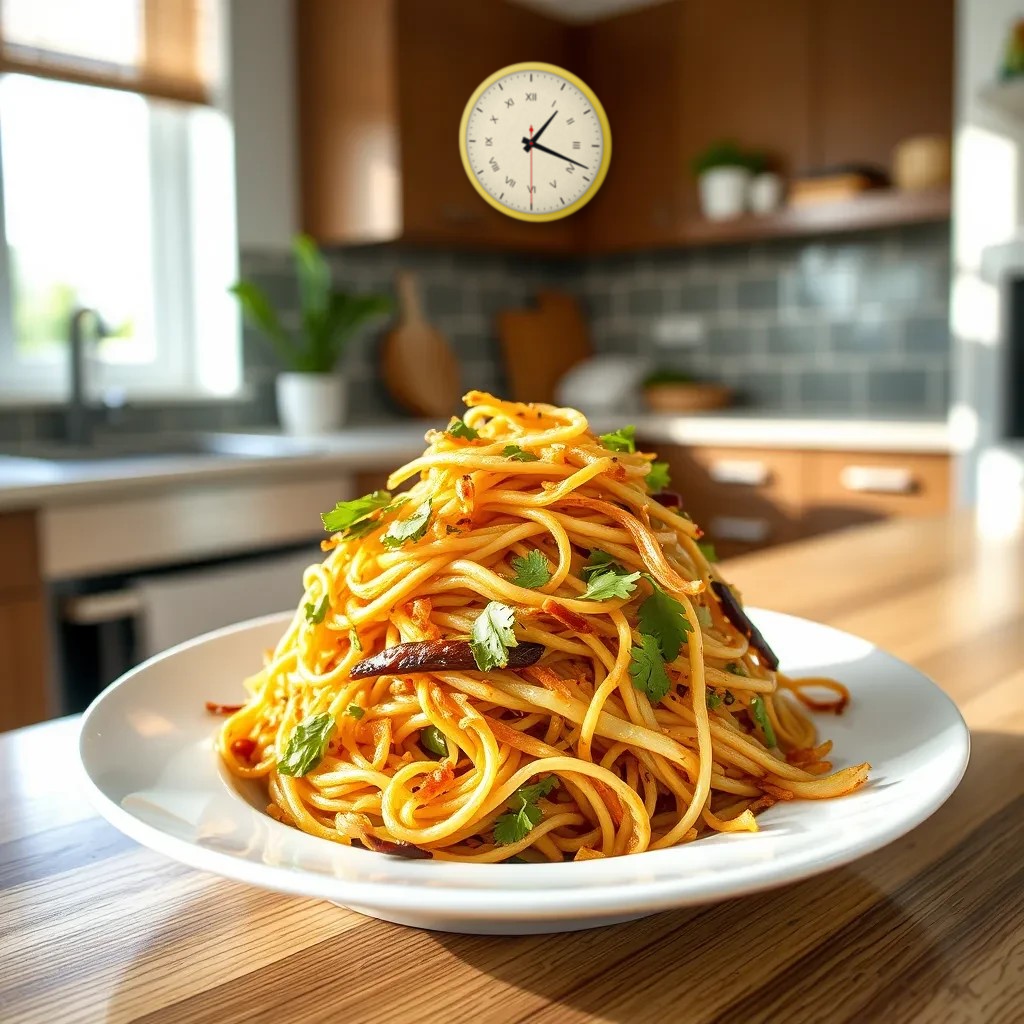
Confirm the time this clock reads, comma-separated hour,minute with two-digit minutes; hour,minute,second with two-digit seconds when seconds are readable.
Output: 1,18,30
